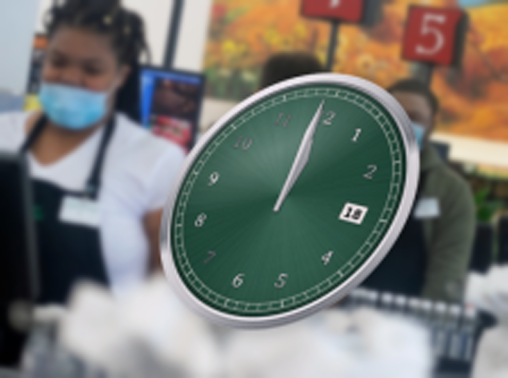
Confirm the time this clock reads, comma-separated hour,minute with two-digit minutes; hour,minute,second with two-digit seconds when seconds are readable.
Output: 11,59
